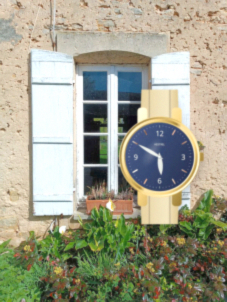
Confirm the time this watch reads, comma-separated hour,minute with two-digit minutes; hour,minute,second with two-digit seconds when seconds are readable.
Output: 5,50
